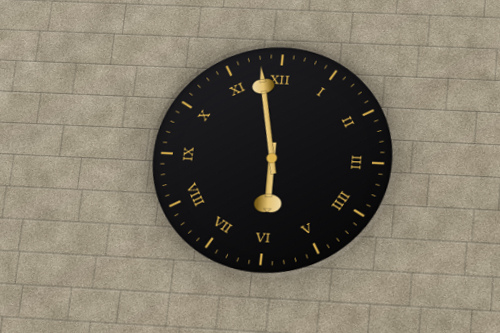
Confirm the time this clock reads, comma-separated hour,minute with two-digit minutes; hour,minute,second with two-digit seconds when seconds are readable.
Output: 5,58
